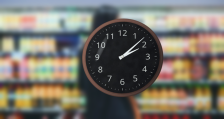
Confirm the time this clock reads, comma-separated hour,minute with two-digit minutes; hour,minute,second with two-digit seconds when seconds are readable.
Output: 2,08
